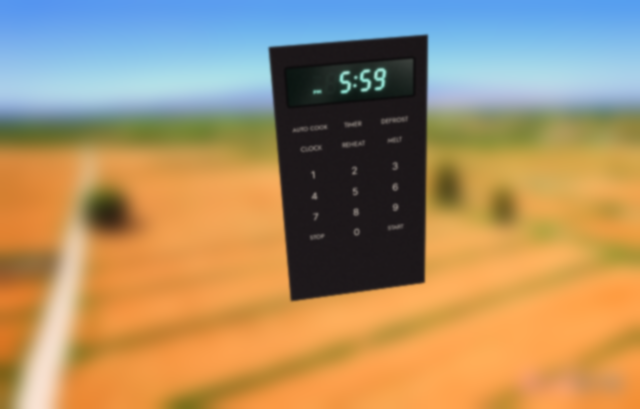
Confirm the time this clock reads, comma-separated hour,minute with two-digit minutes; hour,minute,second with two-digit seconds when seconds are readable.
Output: 5,59
